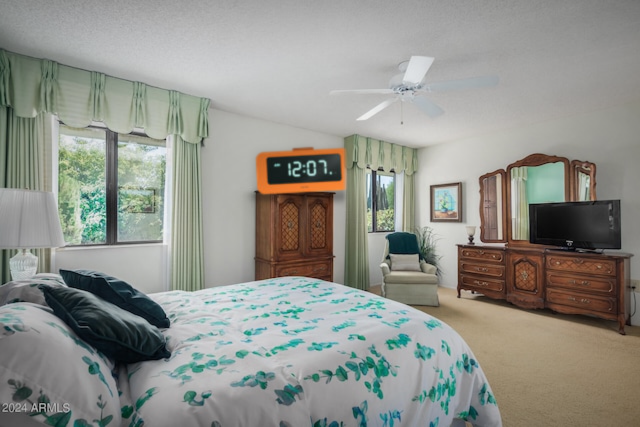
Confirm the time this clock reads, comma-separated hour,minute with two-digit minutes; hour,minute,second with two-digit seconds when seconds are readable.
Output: 12,07
